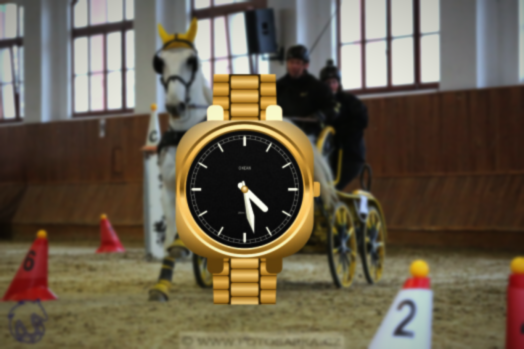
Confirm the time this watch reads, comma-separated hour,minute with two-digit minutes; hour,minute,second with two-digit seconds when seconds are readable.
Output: 4,28
